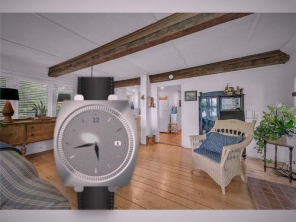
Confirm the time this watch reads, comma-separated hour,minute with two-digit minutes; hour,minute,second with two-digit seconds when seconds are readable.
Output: 5,43
